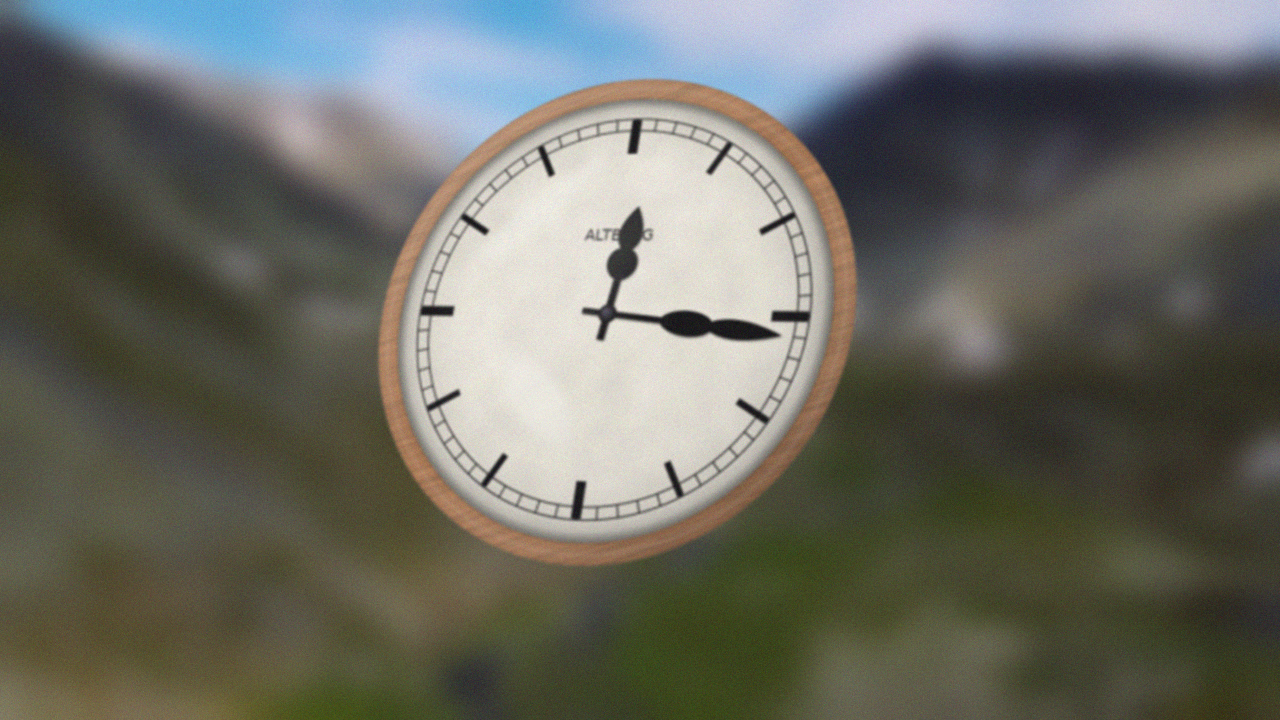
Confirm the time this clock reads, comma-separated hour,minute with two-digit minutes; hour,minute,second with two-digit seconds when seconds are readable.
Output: 12,16
